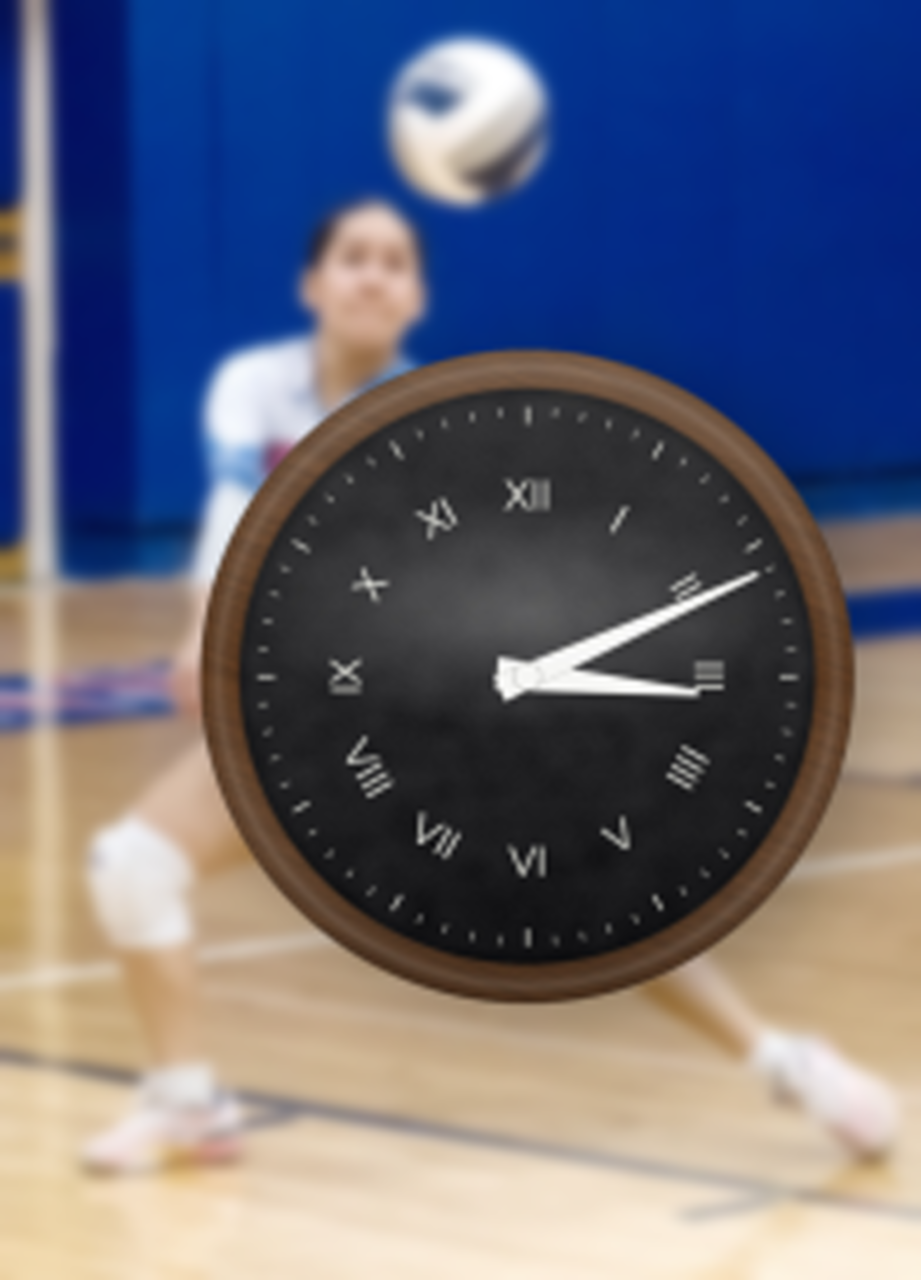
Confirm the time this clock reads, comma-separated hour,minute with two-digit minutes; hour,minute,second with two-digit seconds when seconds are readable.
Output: 3,11
